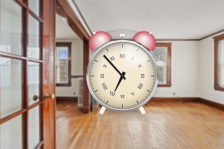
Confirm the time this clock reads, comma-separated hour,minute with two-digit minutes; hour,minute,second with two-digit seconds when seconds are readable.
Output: 6,53
